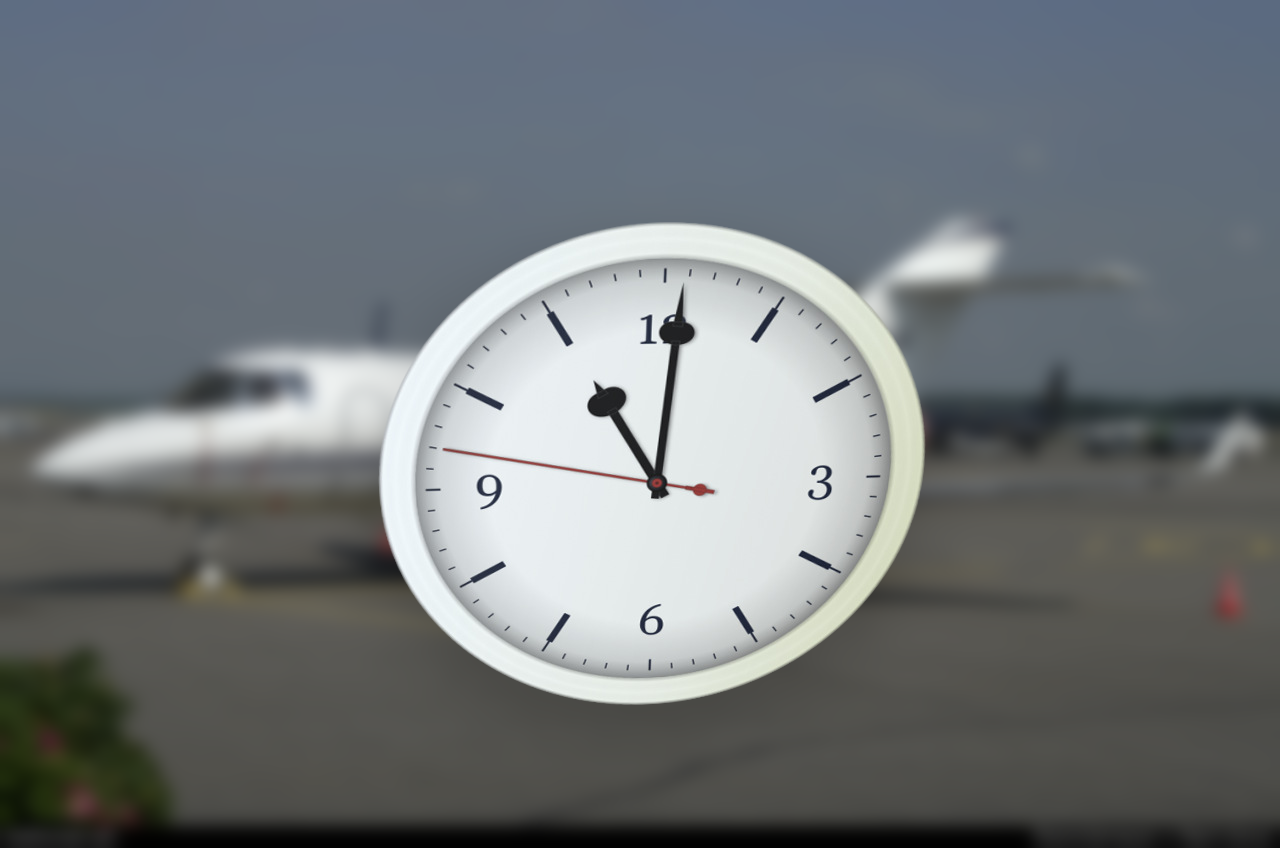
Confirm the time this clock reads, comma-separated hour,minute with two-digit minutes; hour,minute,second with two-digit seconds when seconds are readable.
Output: 11,00,47
